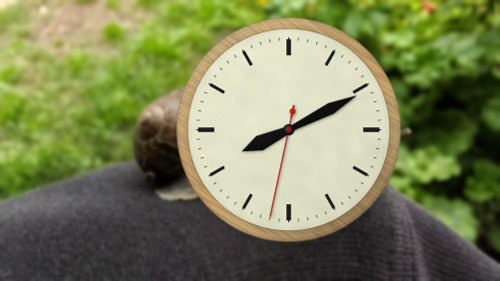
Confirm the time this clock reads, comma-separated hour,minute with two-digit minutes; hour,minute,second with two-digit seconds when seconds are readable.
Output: 8,10,32
